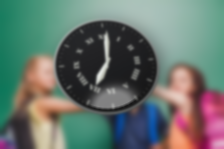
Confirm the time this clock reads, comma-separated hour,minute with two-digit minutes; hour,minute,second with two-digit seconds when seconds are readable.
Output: 7,01
